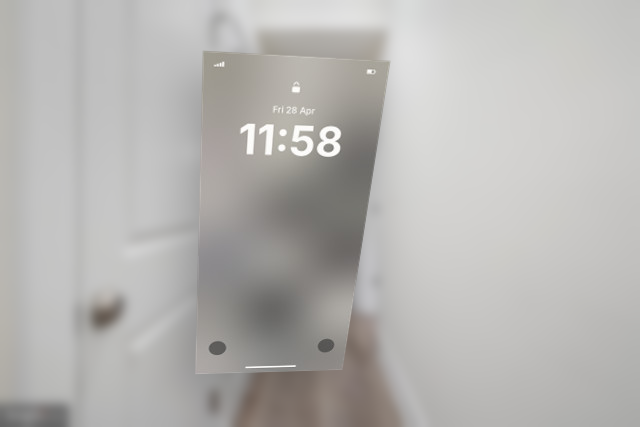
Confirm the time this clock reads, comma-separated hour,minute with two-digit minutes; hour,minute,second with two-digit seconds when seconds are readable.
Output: 11,58
